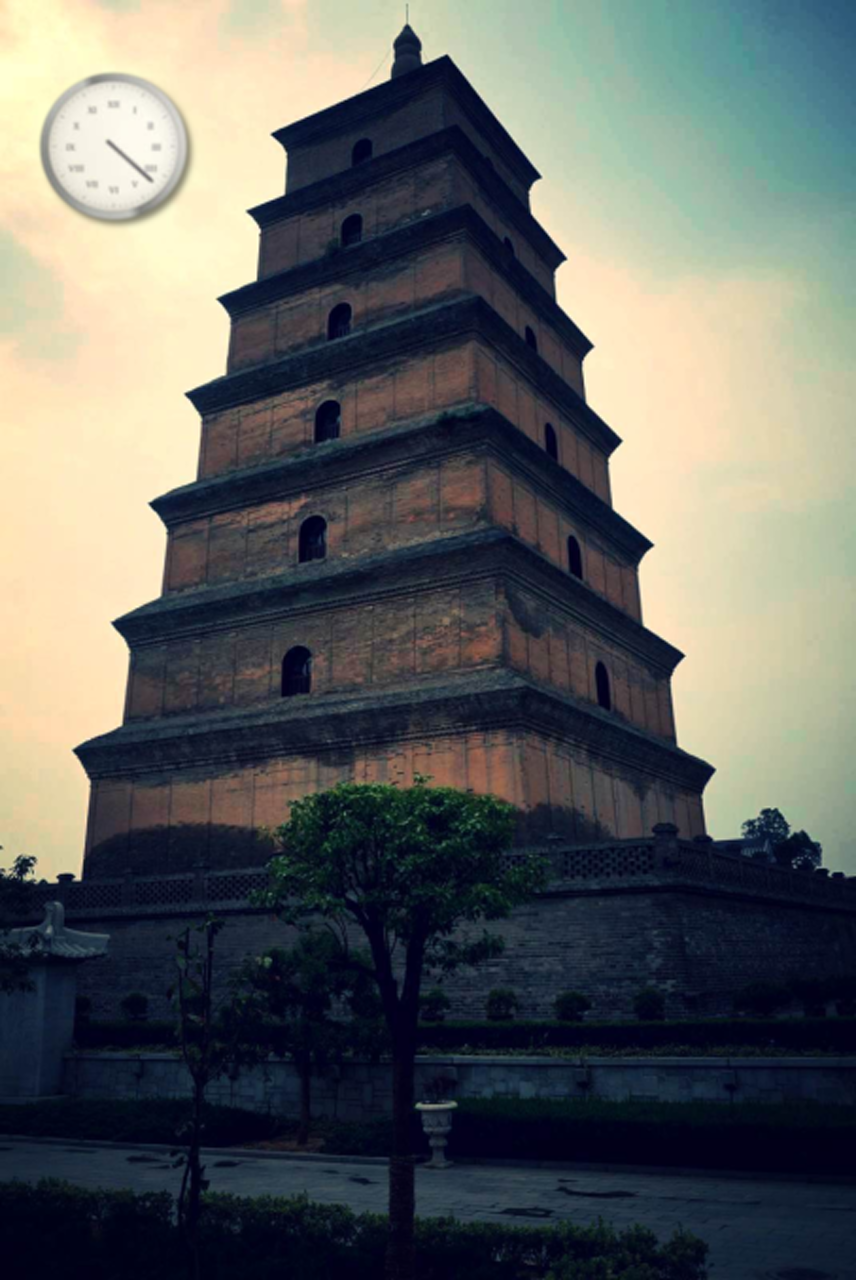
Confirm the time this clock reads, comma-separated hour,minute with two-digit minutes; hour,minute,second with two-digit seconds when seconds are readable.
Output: 4,22
